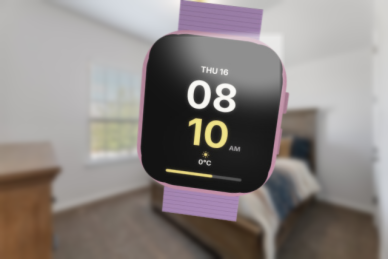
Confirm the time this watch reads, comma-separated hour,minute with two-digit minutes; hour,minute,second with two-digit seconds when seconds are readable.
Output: 8,10
